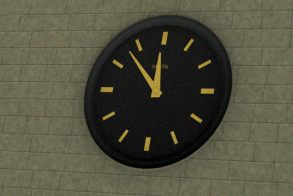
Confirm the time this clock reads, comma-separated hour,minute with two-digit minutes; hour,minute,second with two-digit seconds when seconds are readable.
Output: 11,53
